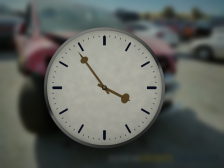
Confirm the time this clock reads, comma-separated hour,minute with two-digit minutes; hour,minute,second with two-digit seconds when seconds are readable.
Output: 3,54
